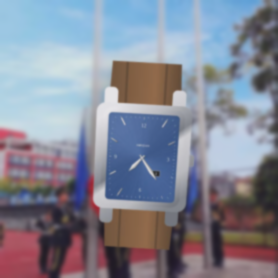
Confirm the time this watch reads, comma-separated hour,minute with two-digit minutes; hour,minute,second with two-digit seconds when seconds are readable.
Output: 7,24
